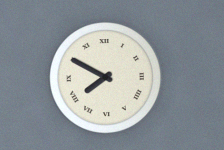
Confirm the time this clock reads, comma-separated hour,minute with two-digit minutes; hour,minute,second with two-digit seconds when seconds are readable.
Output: 7,50
